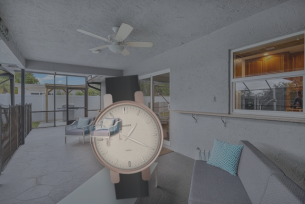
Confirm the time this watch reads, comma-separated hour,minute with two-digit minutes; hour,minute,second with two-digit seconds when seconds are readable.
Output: 1,20
